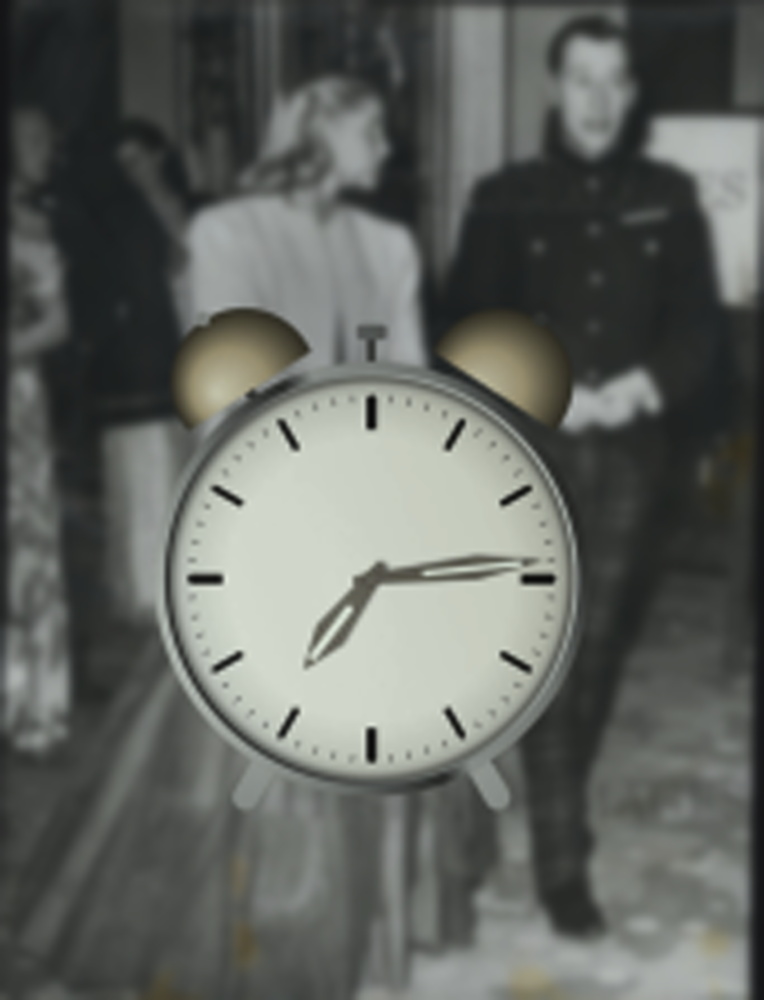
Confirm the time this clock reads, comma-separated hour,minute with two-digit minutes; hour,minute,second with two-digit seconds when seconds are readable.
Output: 7,14
